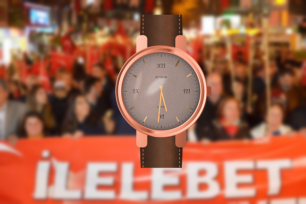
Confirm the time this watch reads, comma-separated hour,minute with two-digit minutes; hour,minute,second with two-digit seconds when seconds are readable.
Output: 5,31
